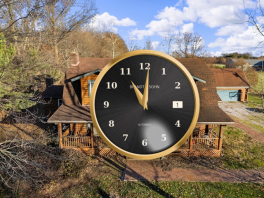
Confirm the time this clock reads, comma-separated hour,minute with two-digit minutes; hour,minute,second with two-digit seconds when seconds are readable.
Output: 11,01
